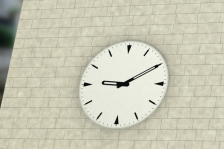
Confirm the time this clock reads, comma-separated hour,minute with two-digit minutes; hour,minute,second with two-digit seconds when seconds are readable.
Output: 9,10
